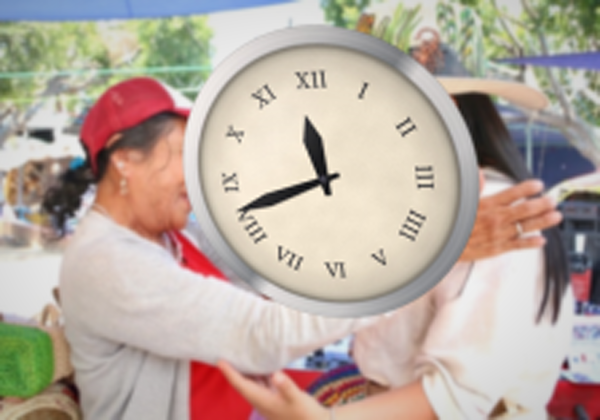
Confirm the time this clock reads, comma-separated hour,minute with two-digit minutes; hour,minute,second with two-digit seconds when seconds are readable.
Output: 11,42
